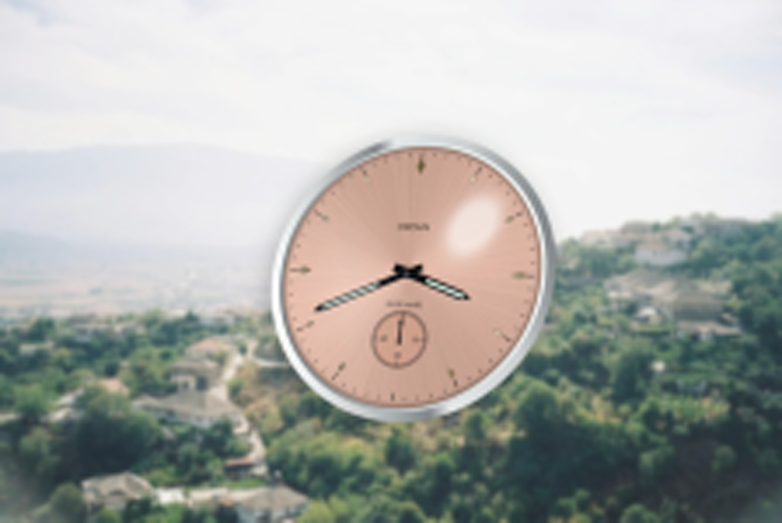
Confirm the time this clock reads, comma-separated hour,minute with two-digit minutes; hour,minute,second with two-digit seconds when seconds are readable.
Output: 3,41
